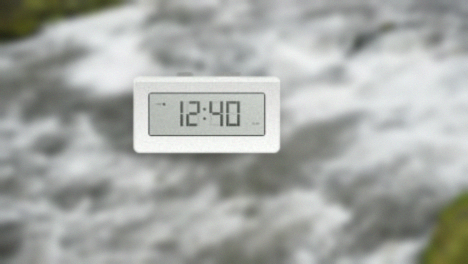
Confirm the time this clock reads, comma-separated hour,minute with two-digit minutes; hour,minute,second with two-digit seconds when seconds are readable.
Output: 12,40
